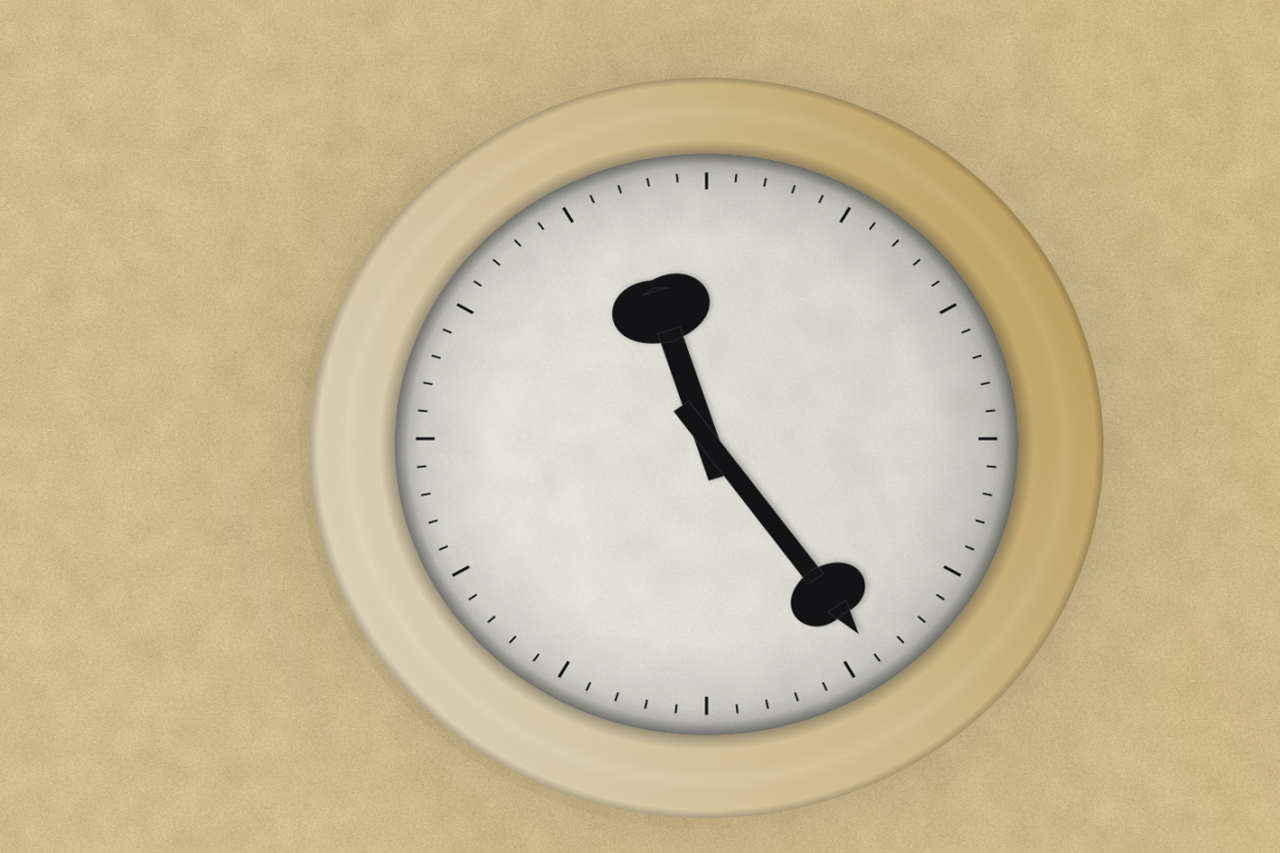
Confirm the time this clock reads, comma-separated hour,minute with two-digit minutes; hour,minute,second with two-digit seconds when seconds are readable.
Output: 11,24
